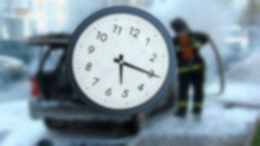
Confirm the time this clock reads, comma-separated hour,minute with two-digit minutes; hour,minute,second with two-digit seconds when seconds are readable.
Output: 5,15
